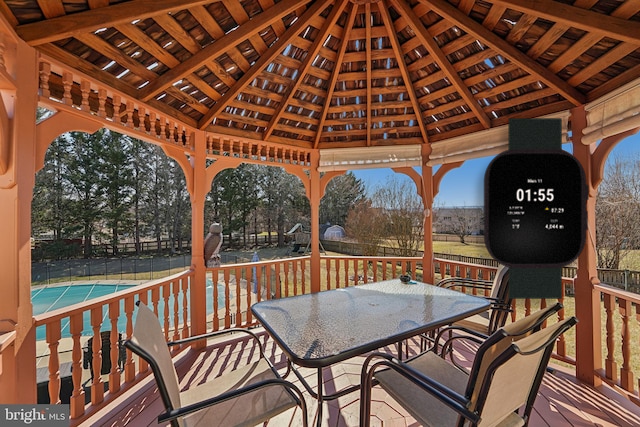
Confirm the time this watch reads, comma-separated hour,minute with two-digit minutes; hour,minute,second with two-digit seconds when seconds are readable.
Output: 1,55
